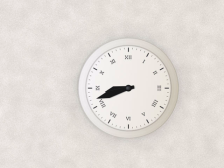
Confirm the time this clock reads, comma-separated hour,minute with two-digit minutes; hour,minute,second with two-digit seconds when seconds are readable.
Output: 8,42
